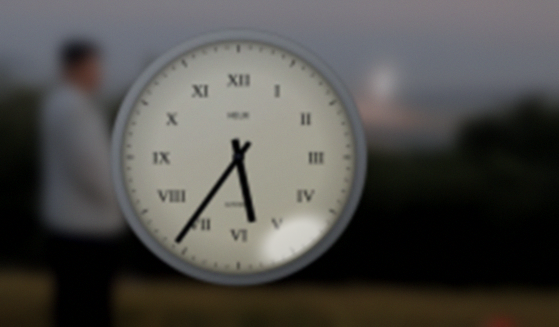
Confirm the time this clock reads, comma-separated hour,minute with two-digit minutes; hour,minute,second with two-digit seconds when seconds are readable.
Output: 5,36
